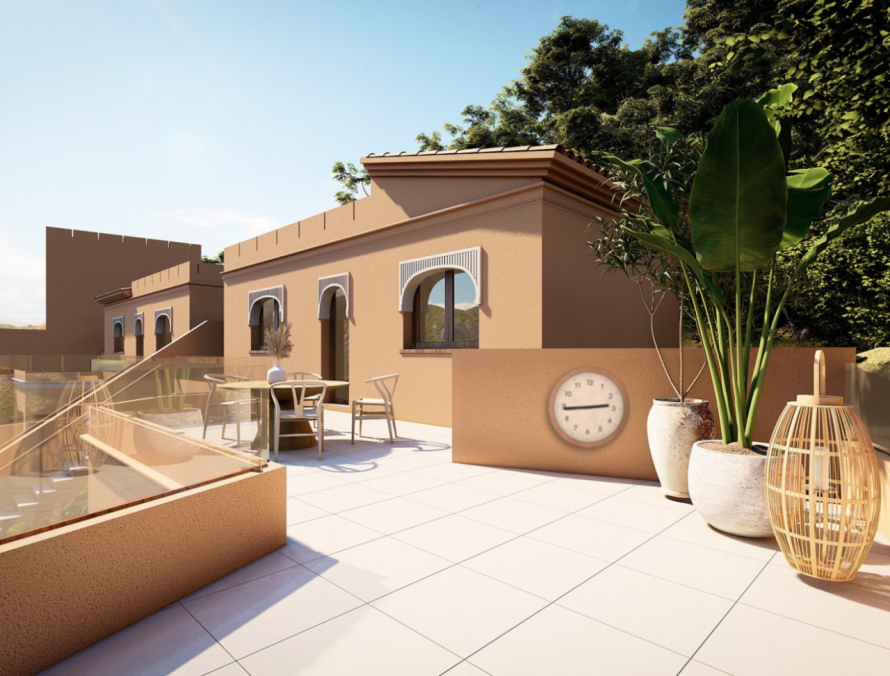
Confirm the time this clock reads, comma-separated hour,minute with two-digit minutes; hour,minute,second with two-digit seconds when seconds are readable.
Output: 2,44
